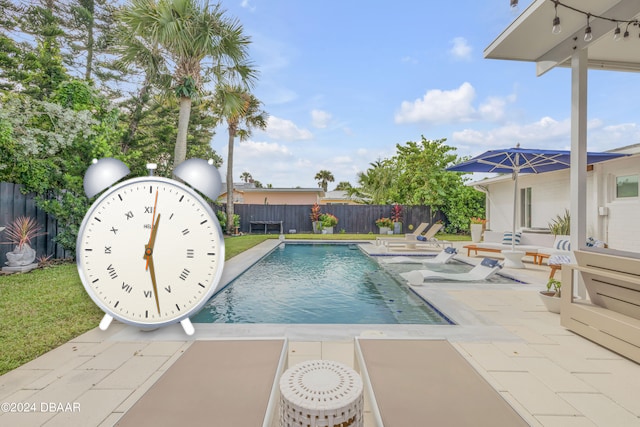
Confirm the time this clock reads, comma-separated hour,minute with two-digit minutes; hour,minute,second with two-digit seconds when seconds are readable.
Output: 12,28,01
